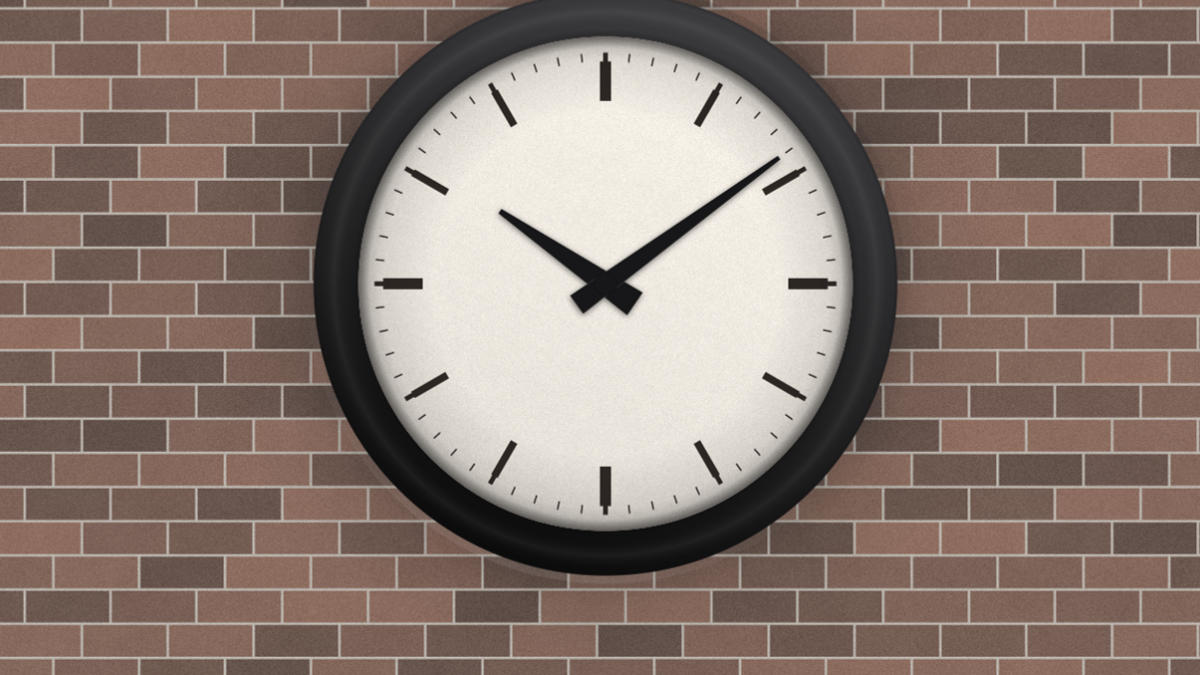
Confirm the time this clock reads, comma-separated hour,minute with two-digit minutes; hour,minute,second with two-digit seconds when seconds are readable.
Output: 10,09
